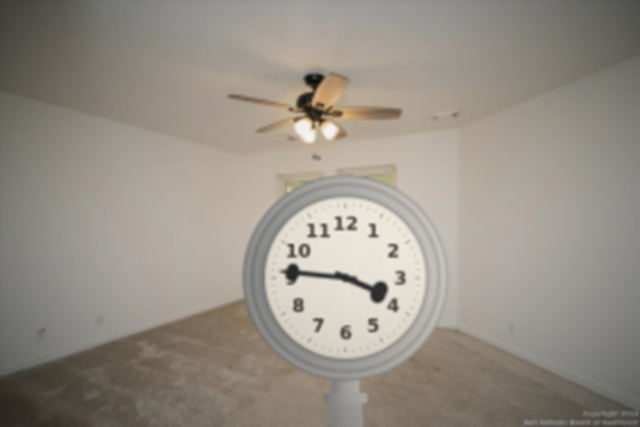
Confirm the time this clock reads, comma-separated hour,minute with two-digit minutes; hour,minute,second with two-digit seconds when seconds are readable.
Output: 3,46
